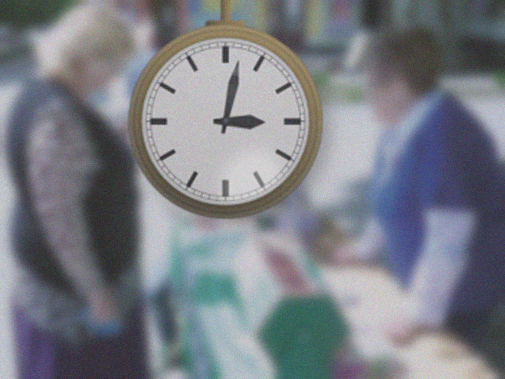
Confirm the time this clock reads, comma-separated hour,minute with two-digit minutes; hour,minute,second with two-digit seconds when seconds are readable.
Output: 3,02
